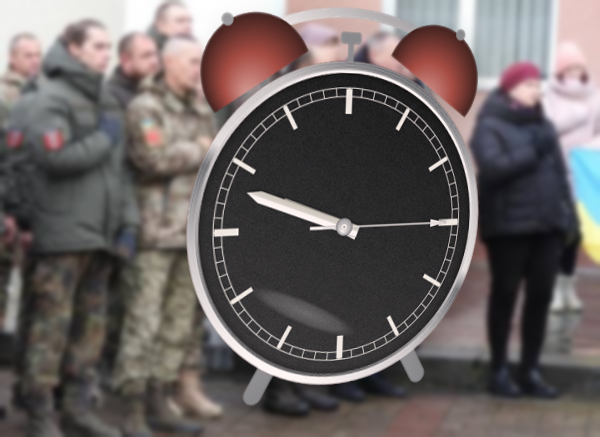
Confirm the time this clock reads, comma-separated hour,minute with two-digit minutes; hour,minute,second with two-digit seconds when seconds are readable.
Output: 9,48,15
